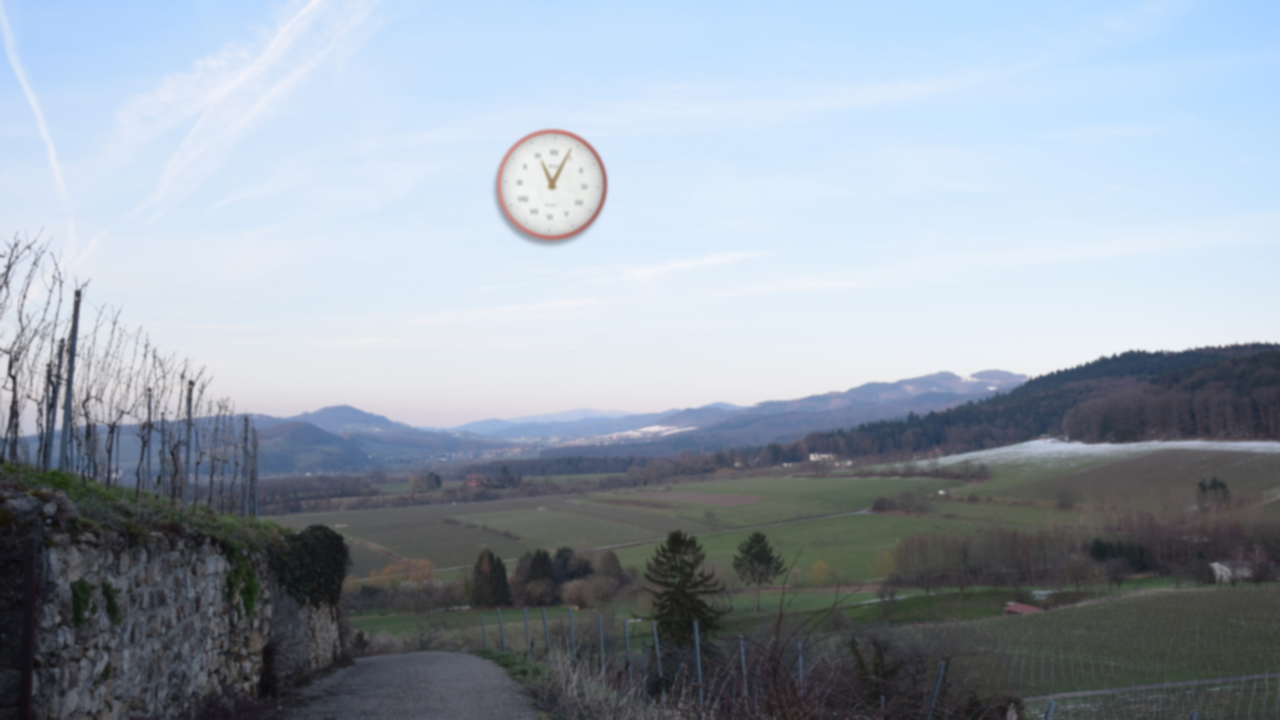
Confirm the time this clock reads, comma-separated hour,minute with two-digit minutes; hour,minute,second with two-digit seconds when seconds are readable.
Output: 11,04
